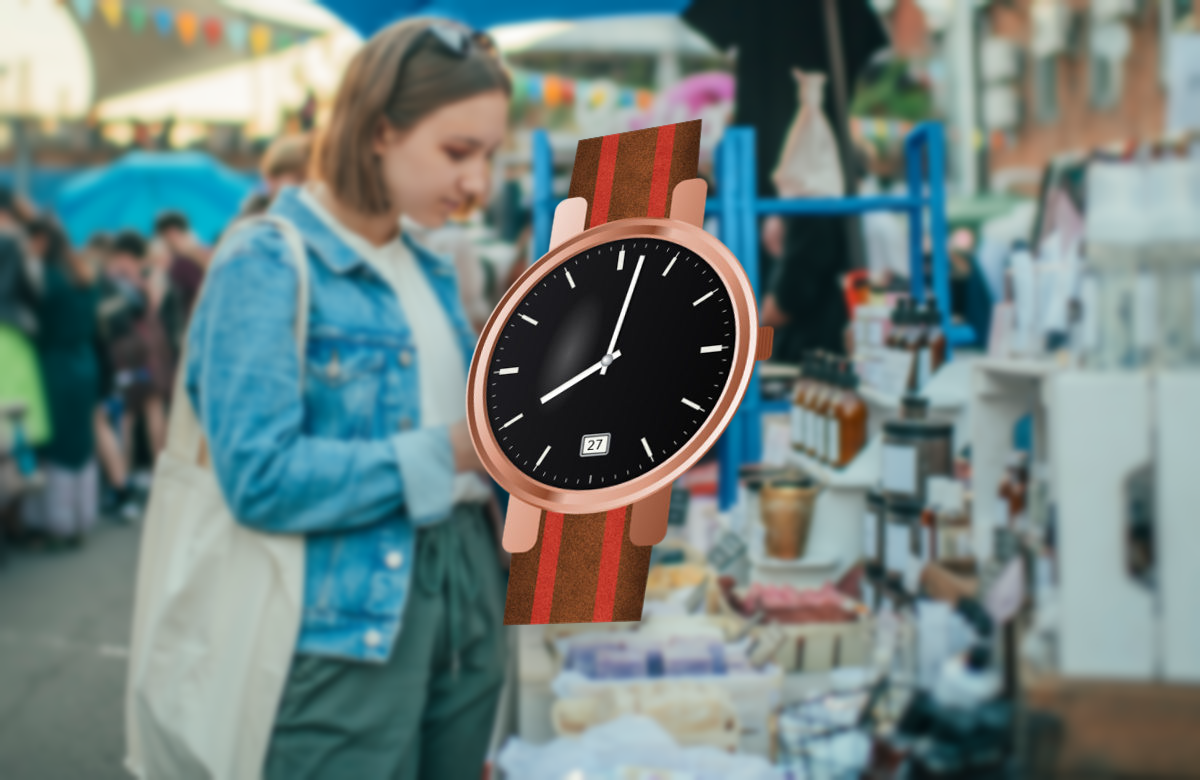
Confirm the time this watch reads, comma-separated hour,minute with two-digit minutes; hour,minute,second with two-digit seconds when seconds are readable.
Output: 8,02
